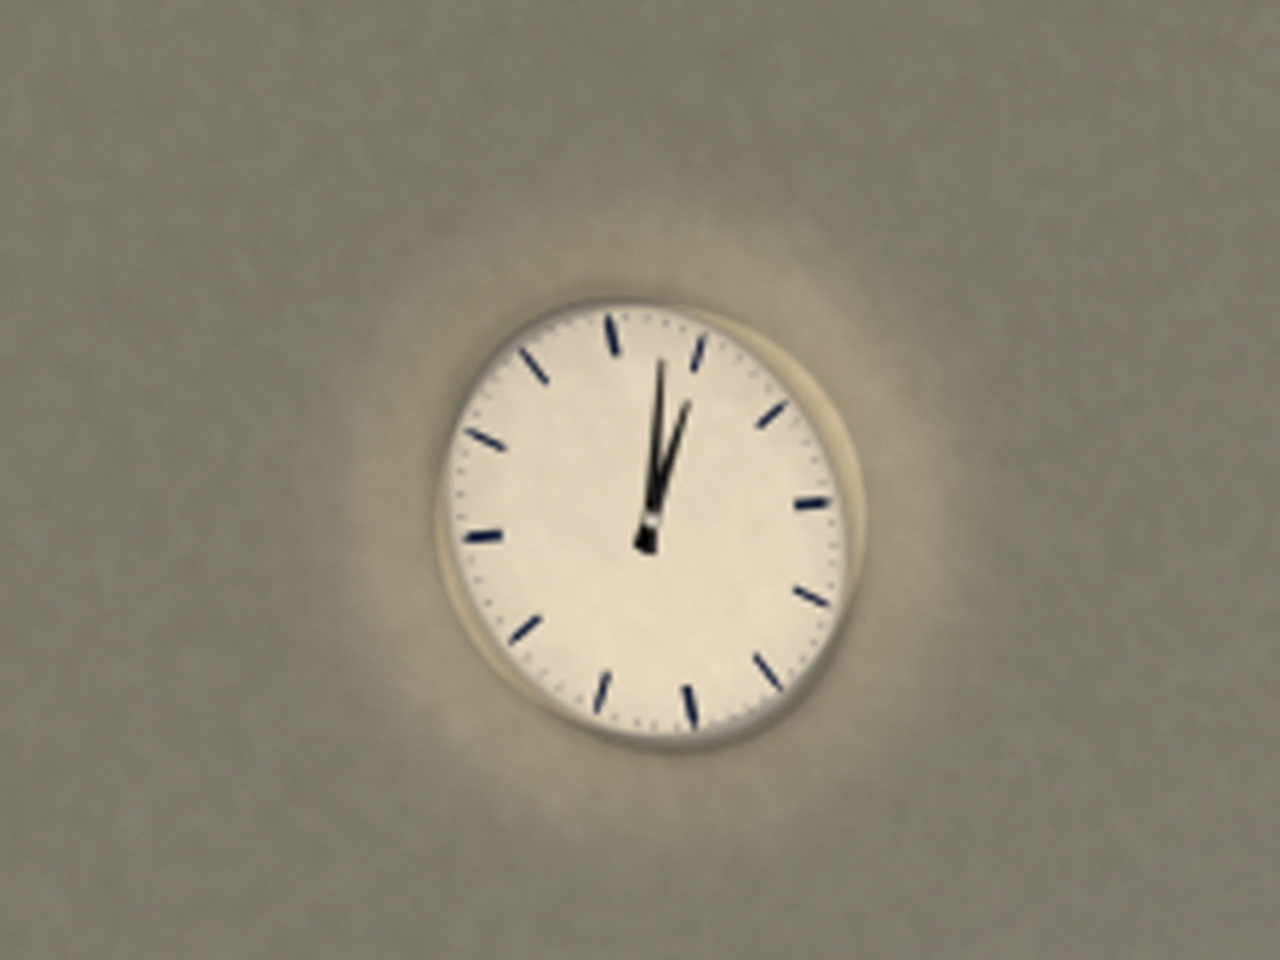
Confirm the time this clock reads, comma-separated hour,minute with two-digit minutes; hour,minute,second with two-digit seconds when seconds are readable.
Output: 1,03
